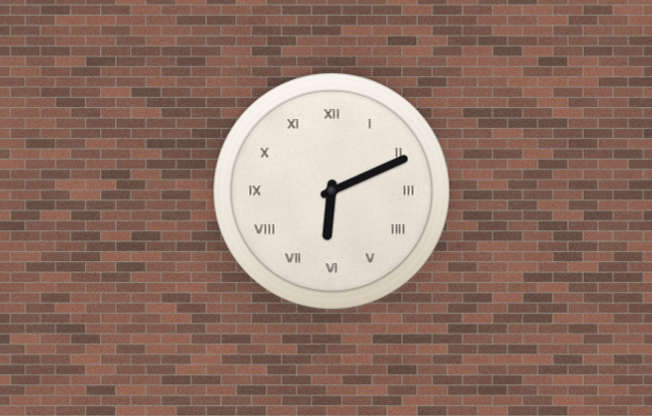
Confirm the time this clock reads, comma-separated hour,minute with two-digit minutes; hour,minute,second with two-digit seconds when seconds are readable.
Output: 6,11
